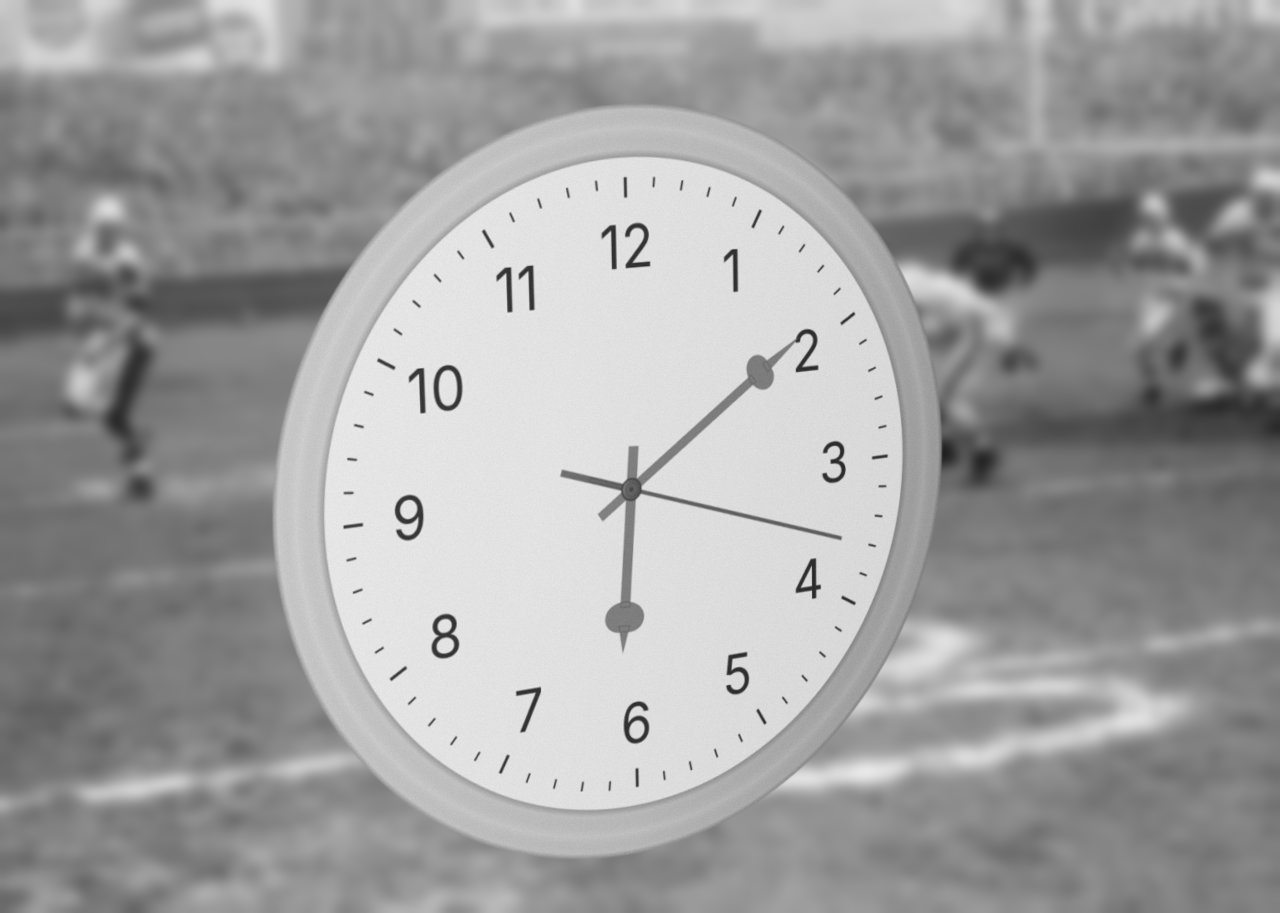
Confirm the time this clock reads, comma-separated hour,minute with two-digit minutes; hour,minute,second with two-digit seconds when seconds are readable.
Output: 6,09,18
